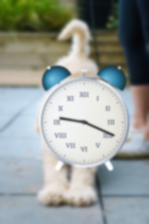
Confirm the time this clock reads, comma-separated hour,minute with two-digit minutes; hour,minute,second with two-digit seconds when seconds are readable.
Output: 9,19
